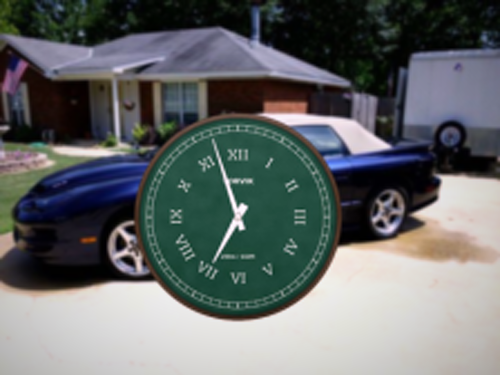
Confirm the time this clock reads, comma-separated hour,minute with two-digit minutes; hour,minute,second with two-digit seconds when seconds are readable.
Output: 6,57
